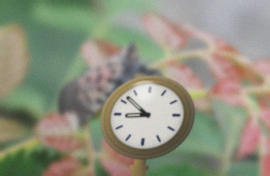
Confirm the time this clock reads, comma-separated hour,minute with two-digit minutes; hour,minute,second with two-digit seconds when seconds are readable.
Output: 8,52
